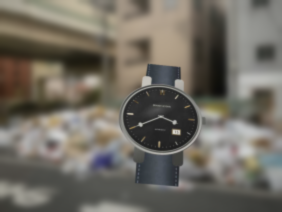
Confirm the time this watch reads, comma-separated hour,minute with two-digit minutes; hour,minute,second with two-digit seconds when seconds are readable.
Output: 3,40
